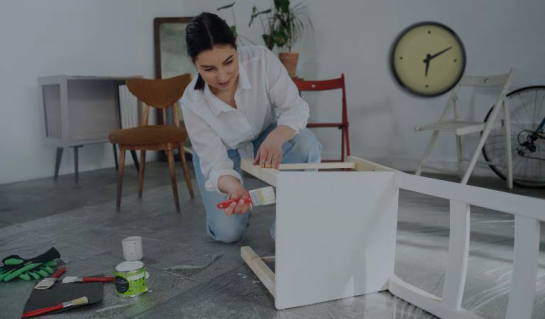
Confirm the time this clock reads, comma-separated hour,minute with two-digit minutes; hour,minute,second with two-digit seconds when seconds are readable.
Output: 6,10
